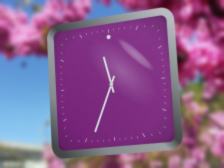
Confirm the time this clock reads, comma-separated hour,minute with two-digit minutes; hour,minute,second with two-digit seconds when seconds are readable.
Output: 11,34
